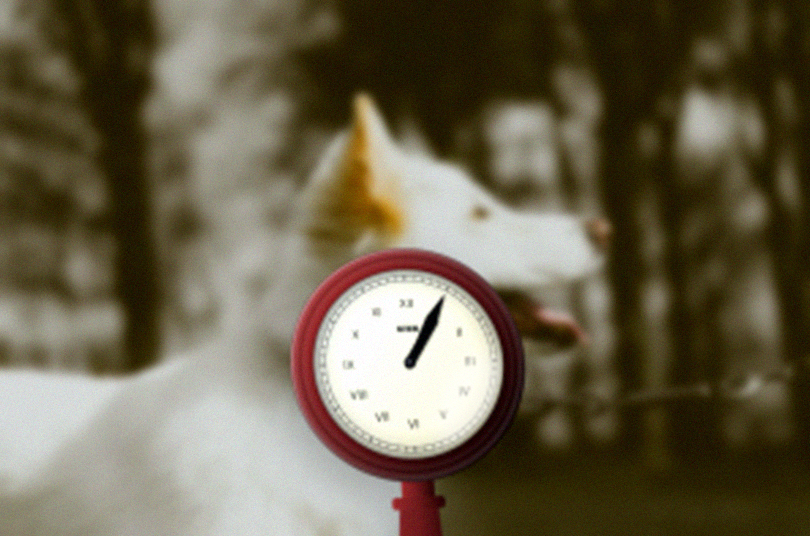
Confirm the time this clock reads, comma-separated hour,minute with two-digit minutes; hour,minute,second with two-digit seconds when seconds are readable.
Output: 1,05
